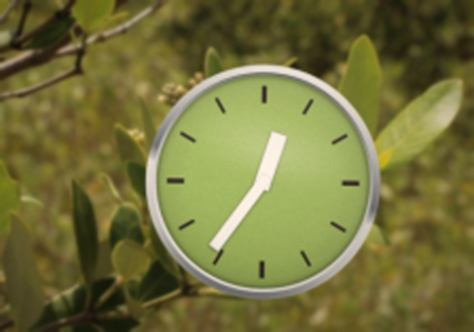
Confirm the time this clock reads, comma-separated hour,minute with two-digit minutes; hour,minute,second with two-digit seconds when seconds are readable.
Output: 12,36
